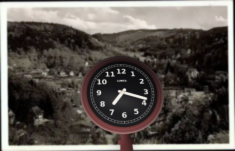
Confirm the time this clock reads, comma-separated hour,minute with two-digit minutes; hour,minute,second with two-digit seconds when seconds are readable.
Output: 7,18
